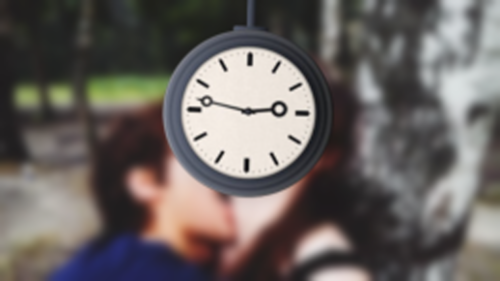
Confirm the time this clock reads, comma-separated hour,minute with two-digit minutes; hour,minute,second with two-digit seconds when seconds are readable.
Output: 2,47
